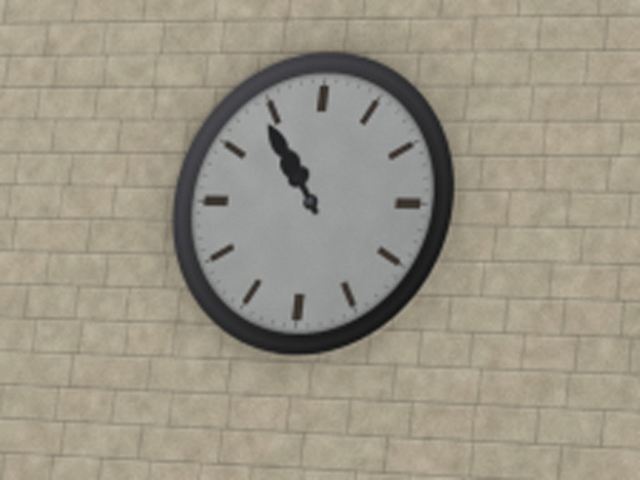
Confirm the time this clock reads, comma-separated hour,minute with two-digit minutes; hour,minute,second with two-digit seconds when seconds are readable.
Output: 10,54
